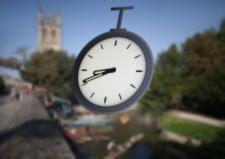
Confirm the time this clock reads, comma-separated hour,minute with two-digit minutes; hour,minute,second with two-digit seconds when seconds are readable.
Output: 8,41
